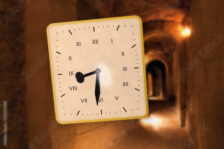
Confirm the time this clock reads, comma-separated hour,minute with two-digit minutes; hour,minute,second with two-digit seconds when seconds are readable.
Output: 8,31
